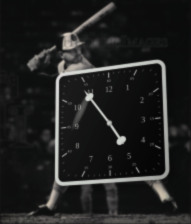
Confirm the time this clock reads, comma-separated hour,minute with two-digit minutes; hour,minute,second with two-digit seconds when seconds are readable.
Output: 4,54
